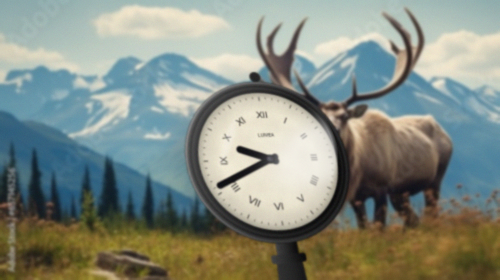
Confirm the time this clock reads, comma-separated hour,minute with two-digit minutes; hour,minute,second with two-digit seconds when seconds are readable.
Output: 9,41
